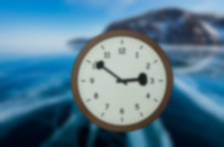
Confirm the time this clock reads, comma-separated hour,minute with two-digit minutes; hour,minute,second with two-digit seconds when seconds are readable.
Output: 2,51
